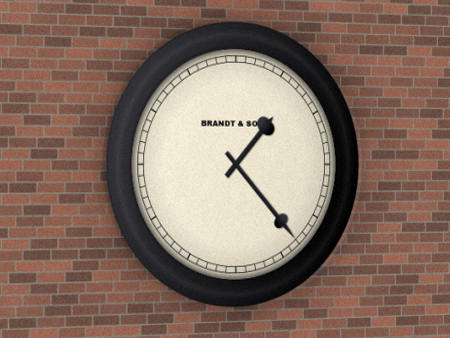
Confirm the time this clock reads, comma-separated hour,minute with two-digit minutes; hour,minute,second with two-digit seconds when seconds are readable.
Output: 1,23
